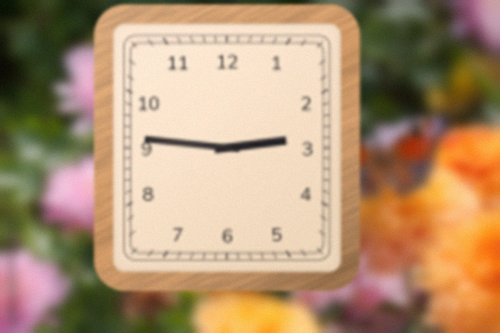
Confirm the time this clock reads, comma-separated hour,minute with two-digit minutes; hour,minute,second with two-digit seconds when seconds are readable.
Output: 2,46
